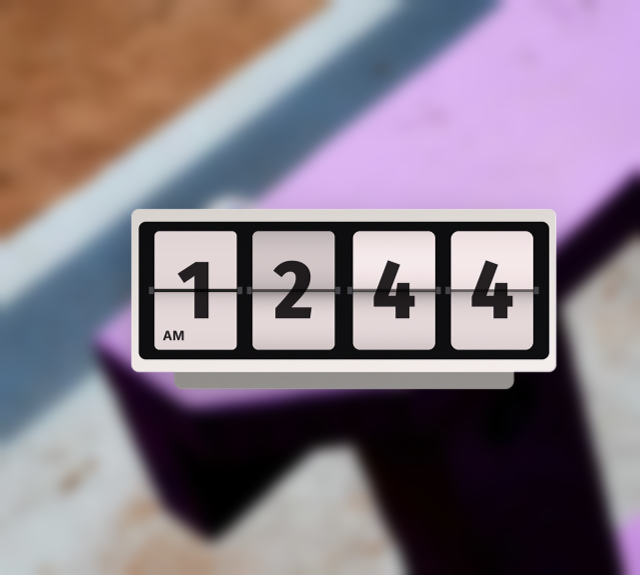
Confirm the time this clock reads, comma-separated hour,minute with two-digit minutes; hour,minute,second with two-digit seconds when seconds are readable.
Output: 12,44
